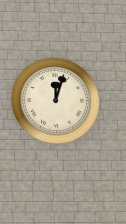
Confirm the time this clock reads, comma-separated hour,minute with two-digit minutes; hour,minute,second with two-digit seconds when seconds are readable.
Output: 12,03
